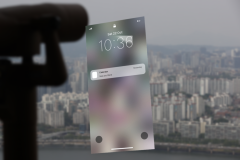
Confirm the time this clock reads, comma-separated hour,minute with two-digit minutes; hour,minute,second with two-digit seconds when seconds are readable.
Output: 10,36
